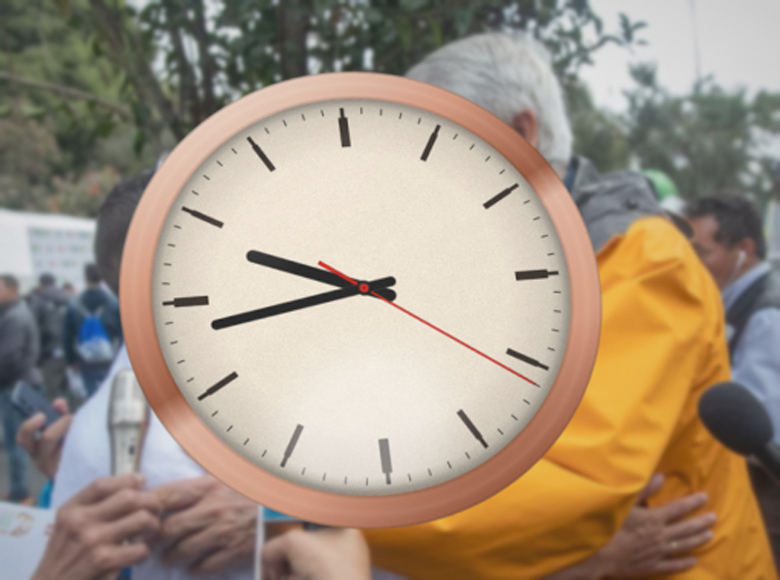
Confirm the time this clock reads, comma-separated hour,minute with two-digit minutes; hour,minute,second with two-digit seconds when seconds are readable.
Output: 9,43,21
